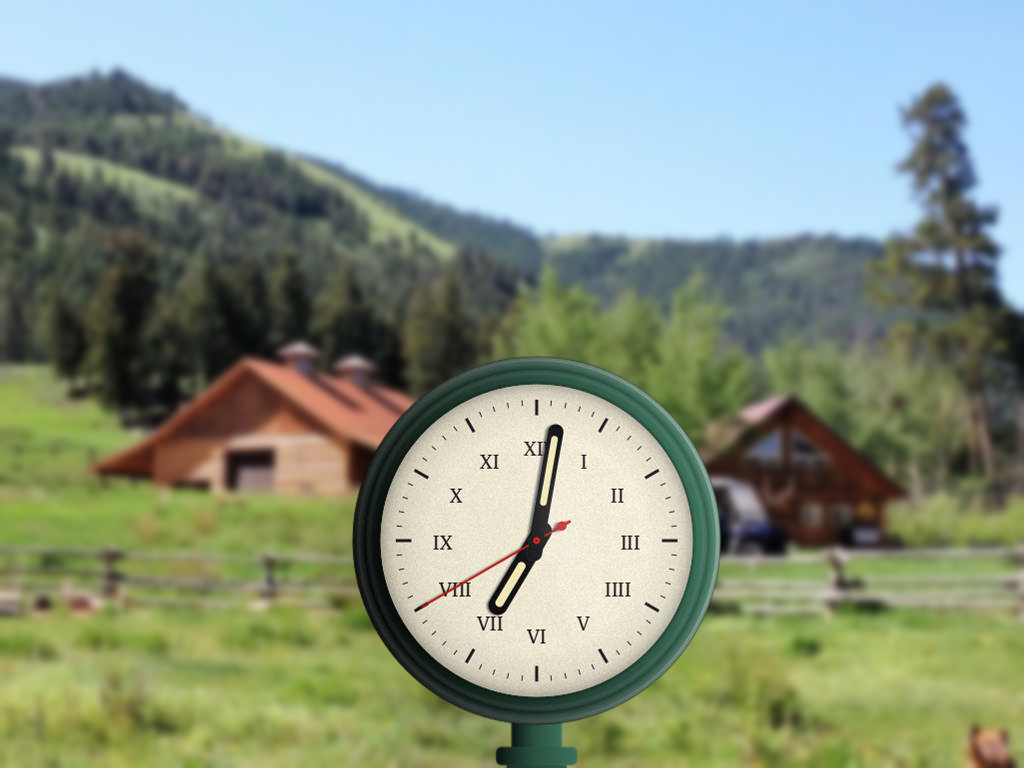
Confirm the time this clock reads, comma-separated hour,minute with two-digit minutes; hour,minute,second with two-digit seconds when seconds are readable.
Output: 7,01,40
